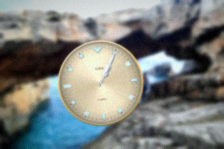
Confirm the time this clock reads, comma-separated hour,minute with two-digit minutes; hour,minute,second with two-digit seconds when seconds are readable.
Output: 1,05
